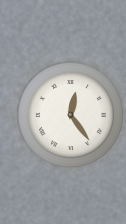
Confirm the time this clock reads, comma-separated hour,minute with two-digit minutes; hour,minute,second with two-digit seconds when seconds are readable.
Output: 12,24
